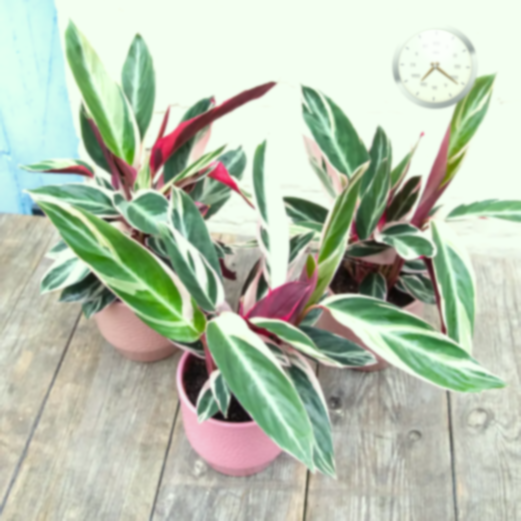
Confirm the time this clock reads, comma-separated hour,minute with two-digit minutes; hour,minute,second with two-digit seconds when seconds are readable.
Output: 7,21
